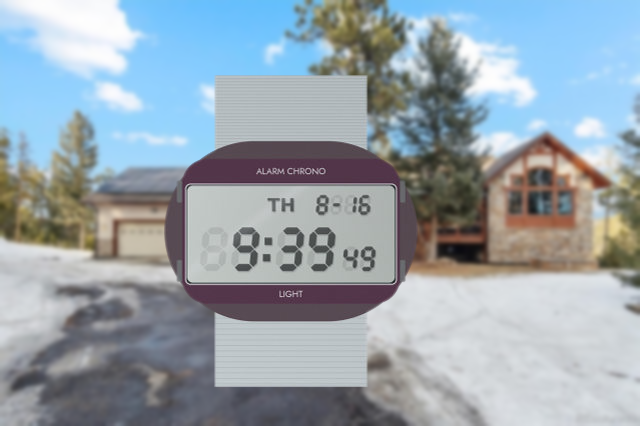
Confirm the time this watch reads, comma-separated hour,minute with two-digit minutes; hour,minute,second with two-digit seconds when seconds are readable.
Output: 9,39,49
